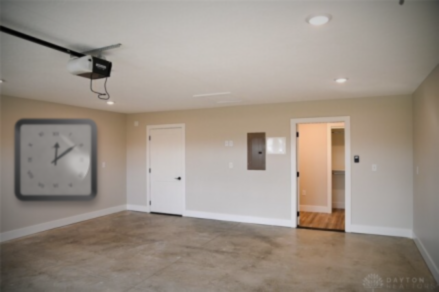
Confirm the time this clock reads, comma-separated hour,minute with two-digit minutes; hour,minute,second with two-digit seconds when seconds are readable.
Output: 12,09
